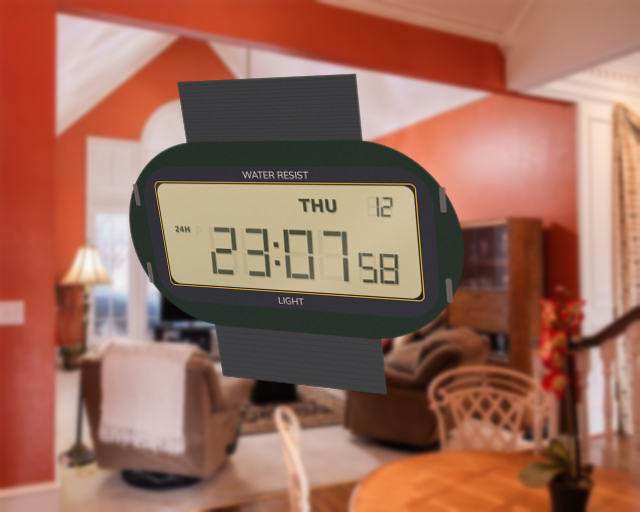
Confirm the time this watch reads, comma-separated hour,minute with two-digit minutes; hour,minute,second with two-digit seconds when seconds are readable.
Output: 23,07,58
